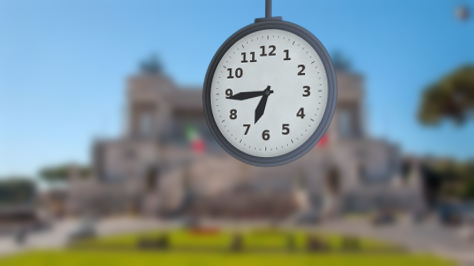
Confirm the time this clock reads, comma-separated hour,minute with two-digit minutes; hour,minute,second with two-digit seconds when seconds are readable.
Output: 6,44
